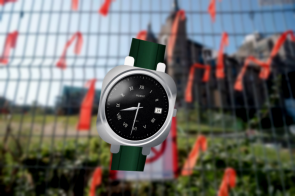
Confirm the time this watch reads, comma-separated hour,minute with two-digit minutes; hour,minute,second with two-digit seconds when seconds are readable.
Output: 8,31
